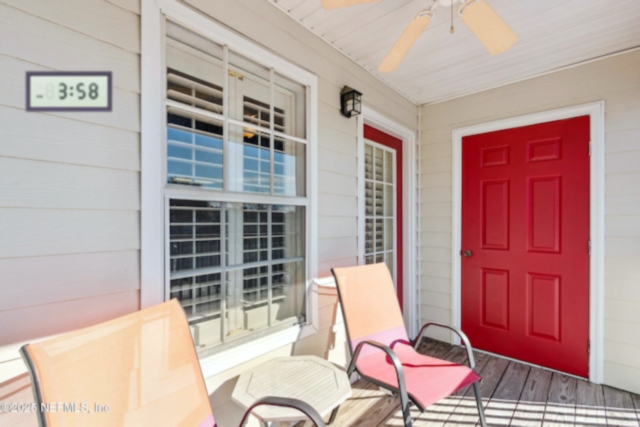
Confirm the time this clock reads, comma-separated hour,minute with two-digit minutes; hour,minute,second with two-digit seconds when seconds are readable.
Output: 3,58
